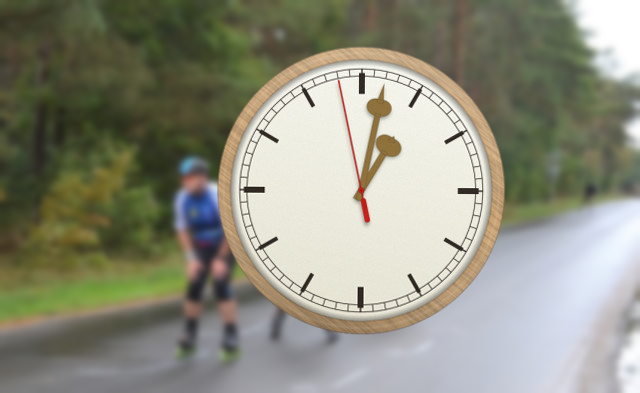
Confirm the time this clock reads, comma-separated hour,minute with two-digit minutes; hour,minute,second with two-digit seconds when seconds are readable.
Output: 1,01,58
